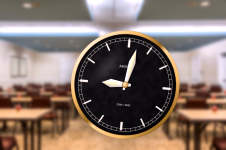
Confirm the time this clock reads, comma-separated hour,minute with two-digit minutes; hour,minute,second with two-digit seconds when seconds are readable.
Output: 9,02
